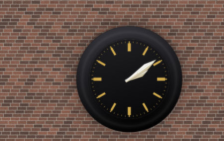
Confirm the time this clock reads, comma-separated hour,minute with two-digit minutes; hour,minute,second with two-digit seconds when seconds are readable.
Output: 2,09
